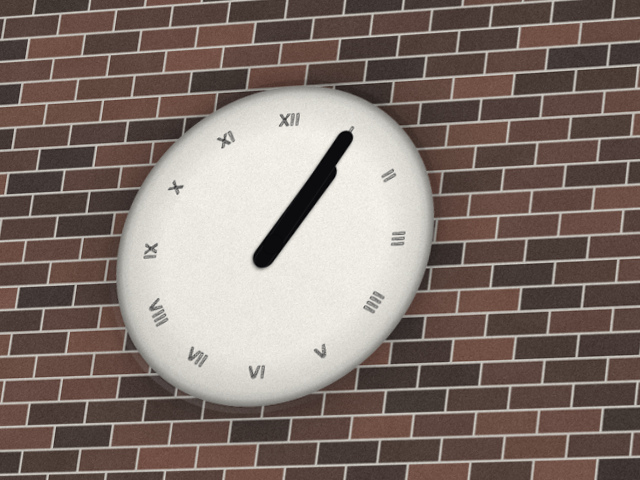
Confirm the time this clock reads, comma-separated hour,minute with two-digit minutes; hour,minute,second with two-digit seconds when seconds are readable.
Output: 1,05
